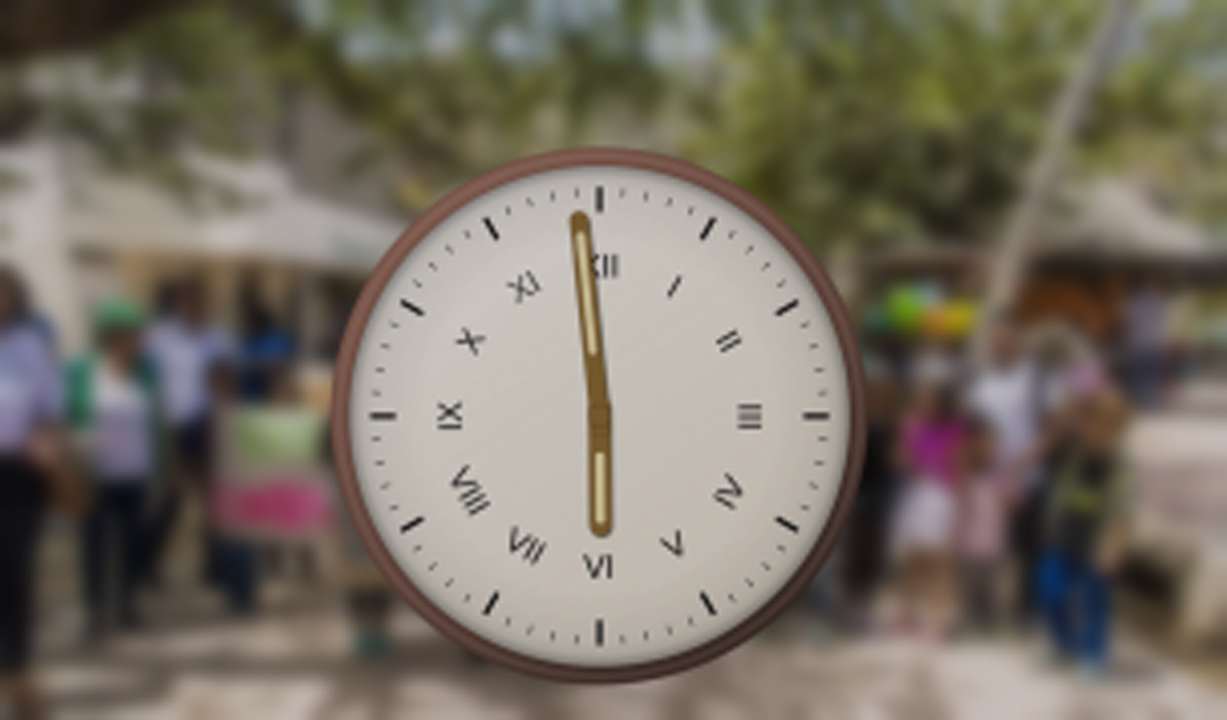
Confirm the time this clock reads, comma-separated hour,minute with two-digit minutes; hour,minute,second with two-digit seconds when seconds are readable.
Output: 5,59
